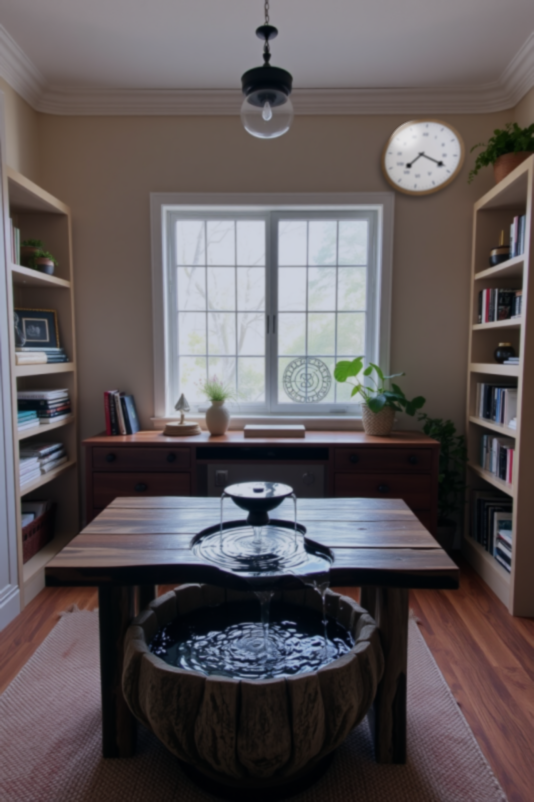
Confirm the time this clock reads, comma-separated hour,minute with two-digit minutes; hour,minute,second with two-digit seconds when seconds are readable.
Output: 7,19
